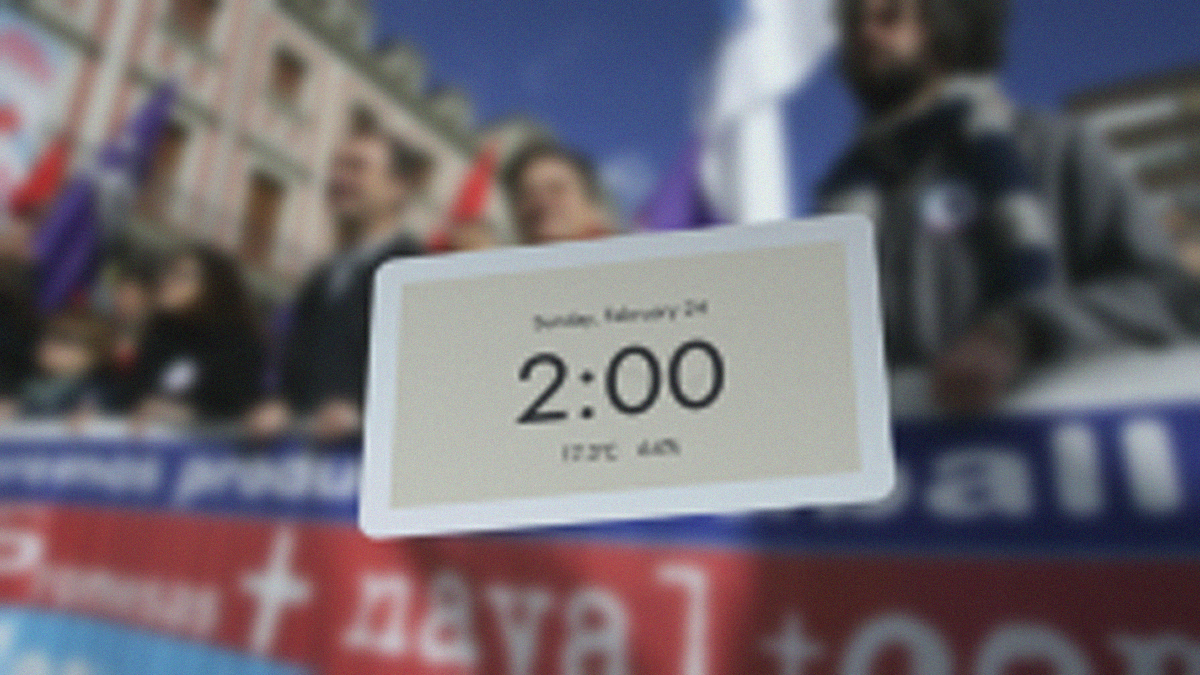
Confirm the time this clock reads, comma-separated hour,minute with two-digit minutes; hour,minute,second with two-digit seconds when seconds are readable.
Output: 2,00
